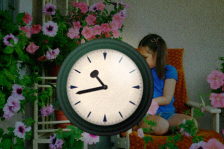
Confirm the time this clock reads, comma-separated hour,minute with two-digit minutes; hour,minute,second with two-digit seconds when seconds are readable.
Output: 10,43
